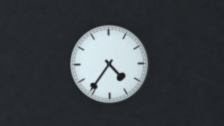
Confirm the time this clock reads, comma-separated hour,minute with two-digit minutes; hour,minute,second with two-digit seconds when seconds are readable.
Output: 4,36
